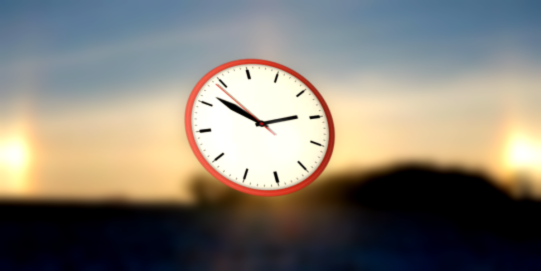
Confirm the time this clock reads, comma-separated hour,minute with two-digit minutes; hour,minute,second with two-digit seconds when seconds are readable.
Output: 2,51,54
